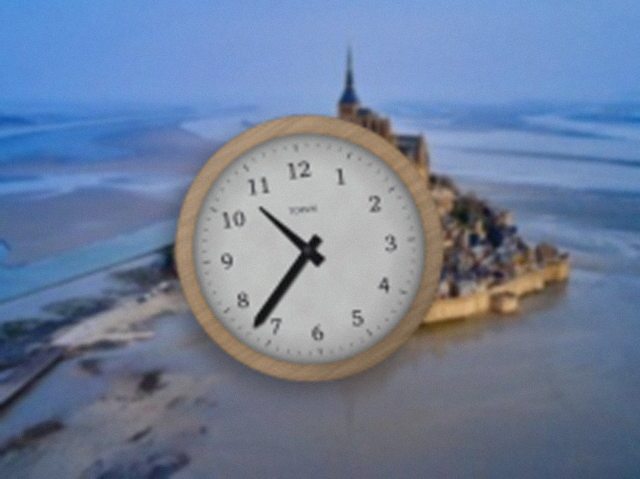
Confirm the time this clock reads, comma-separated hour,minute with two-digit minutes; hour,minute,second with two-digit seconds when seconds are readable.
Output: 10,37
